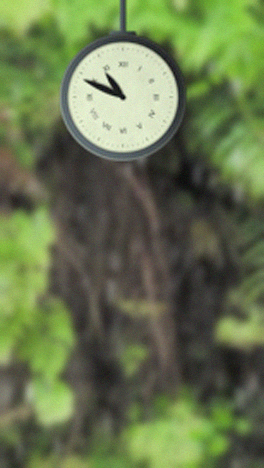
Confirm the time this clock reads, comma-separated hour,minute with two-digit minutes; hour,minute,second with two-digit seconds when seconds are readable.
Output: 10,49
